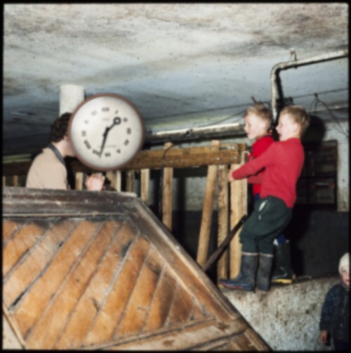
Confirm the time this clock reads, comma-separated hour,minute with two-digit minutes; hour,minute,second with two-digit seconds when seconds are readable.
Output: 1,33
